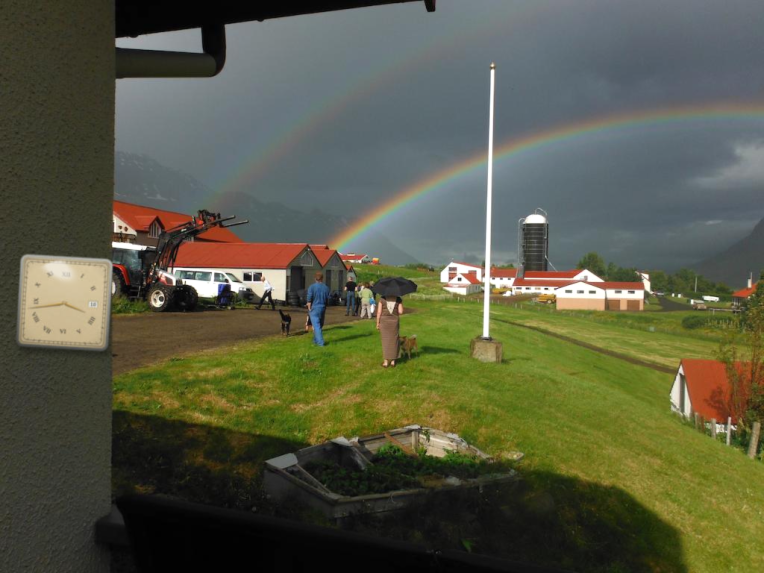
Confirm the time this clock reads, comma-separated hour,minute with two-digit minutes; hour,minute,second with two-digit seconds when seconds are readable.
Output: 3,43
